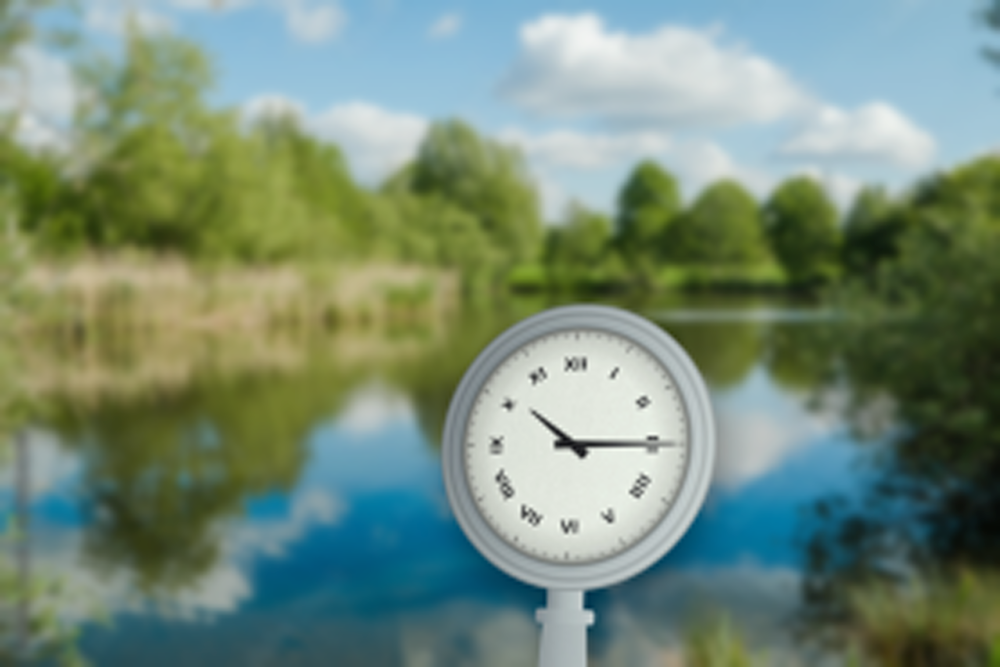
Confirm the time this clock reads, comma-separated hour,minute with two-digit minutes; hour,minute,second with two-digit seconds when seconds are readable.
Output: 10,15
